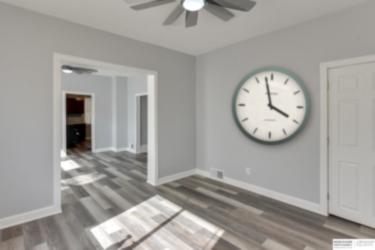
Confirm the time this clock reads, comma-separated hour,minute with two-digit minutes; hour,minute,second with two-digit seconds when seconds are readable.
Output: 3,58
